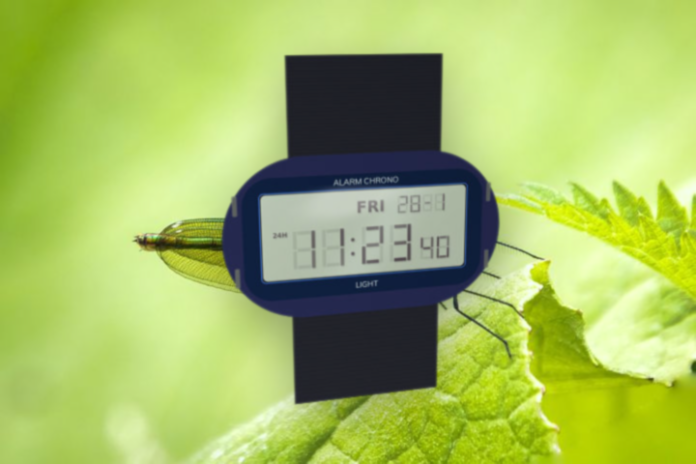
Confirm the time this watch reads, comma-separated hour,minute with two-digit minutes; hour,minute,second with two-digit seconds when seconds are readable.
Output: 11,23,40
